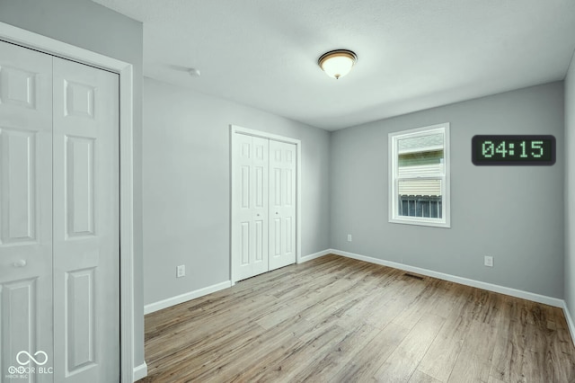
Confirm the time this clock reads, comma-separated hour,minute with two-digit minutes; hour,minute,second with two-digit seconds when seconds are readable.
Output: 4,15
